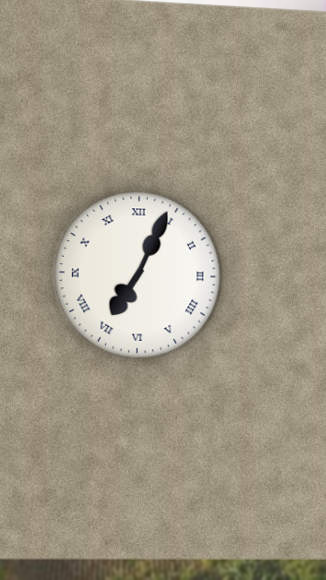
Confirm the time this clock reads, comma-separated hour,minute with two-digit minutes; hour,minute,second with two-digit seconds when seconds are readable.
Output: 7,04
